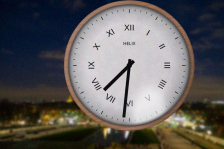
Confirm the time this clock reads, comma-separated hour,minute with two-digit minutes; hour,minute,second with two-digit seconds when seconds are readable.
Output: 7,31
